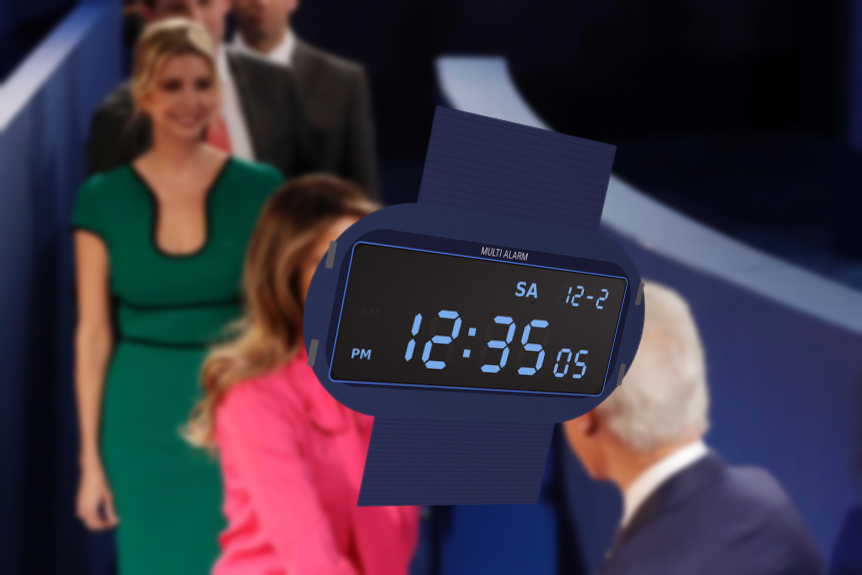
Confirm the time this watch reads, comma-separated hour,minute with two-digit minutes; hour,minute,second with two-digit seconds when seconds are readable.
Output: 12,35,05
